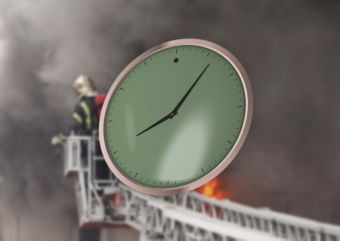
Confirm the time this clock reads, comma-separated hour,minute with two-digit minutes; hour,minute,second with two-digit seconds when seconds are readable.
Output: 8,06
